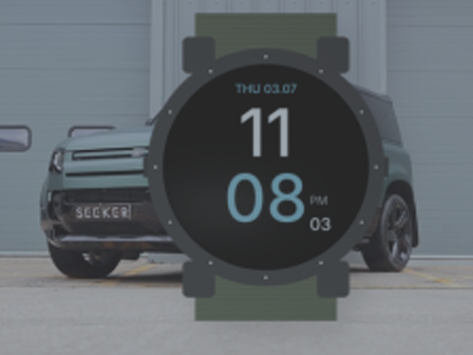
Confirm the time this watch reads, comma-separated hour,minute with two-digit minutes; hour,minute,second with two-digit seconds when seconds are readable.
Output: 11,08,03
